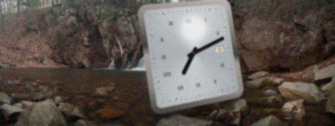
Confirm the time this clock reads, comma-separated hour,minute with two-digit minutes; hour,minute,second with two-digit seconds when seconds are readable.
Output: 7,12
